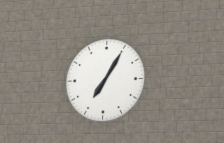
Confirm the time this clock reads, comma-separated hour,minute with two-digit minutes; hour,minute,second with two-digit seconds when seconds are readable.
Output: 7,05
